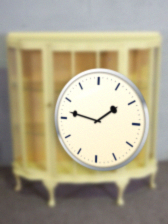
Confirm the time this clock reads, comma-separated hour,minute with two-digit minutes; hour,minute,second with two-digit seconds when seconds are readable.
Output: 1,47
